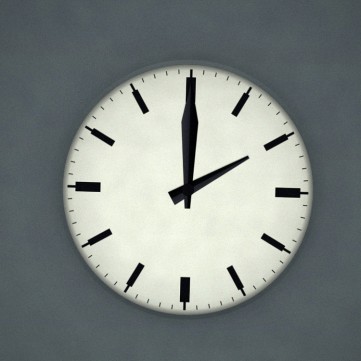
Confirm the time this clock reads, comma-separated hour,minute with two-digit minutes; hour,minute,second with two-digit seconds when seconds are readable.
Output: 2,00
